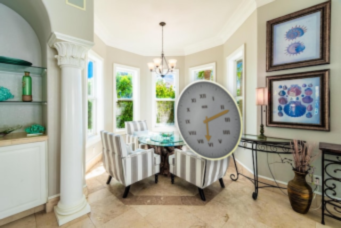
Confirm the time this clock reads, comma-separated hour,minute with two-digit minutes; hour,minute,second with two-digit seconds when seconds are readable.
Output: 6,12
